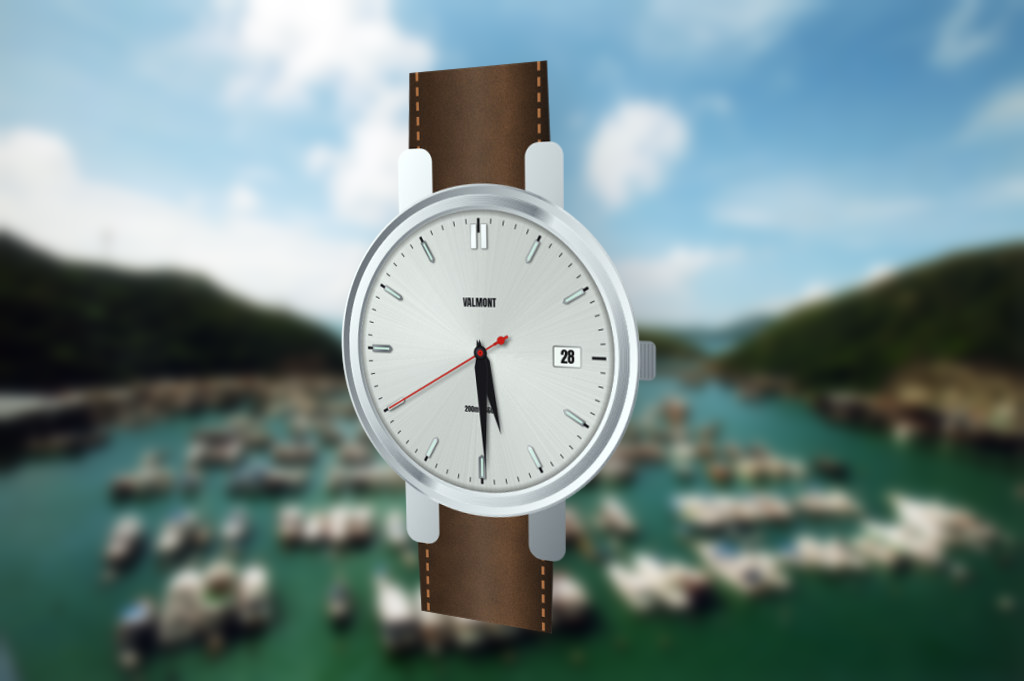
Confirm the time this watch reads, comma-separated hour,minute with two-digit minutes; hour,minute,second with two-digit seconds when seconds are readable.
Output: 5,29,40
